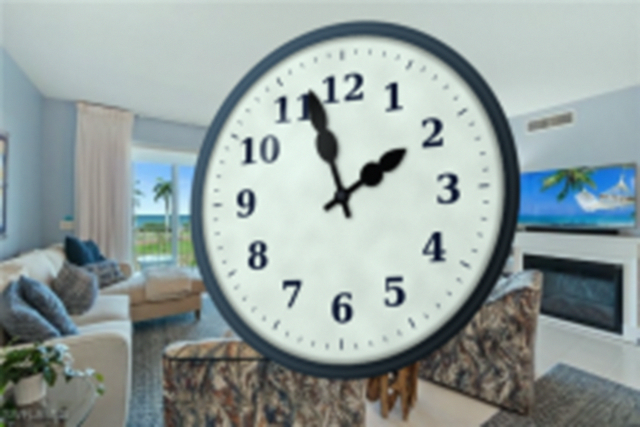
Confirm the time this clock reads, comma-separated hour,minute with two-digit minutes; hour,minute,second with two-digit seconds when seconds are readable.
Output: 1,57
